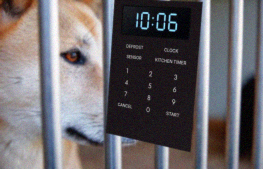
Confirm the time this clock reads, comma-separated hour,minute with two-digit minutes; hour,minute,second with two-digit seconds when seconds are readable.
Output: 10,06
